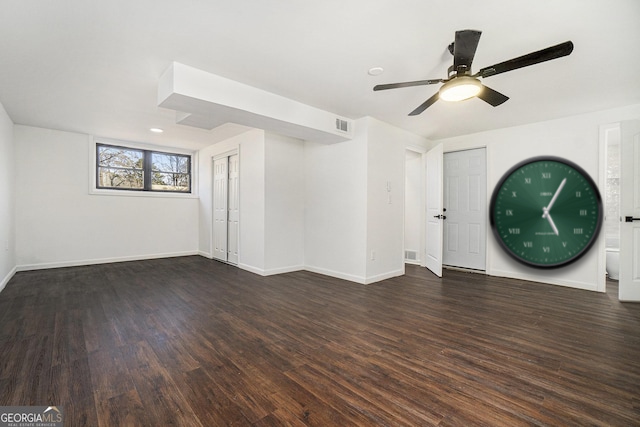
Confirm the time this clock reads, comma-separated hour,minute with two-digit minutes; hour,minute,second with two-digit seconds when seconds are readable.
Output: 5,05
